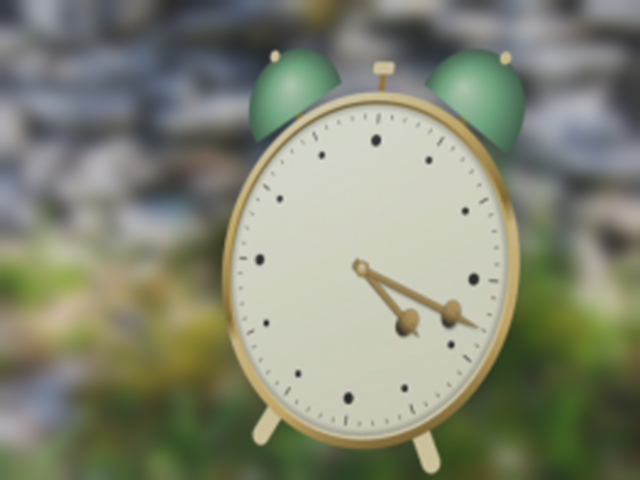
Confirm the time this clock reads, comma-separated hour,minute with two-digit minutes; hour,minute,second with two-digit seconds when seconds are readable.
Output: 4,18
